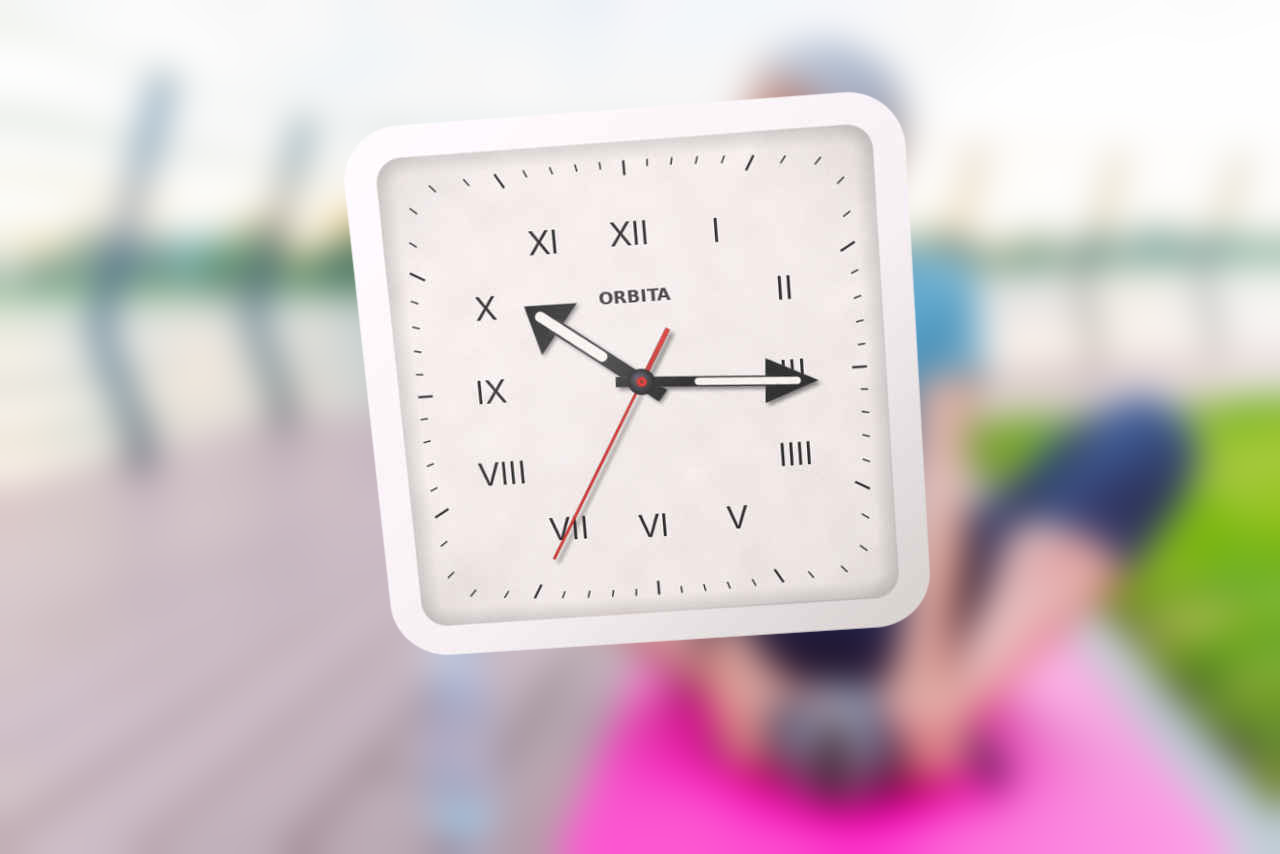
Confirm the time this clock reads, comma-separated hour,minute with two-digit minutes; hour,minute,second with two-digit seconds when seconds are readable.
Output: 10,15,35
